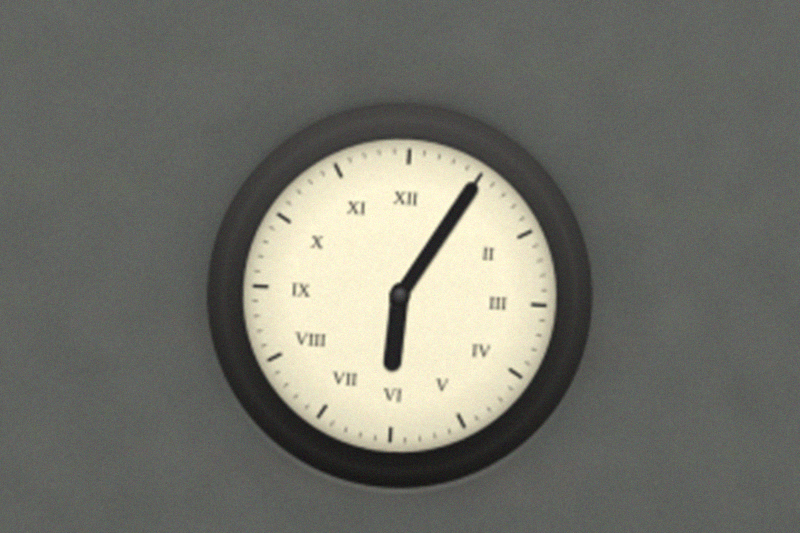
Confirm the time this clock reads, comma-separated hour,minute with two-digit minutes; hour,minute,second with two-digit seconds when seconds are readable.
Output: 6,05
